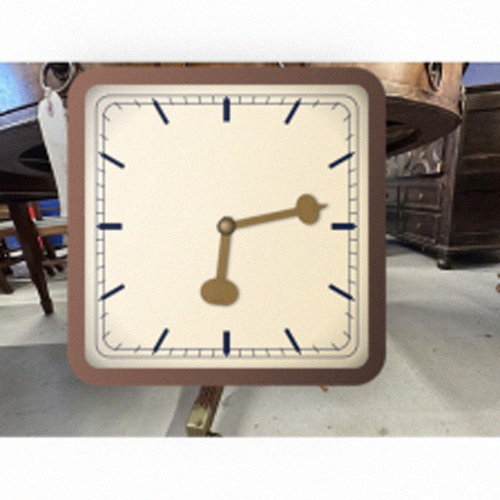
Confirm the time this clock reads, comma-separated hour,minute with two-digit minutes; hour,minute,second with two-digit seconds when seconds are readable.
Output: 6,13
